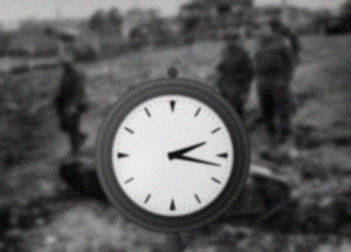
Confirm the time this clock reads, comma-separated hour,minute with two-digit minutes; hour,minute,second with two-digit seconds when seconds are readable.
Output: 2,17
